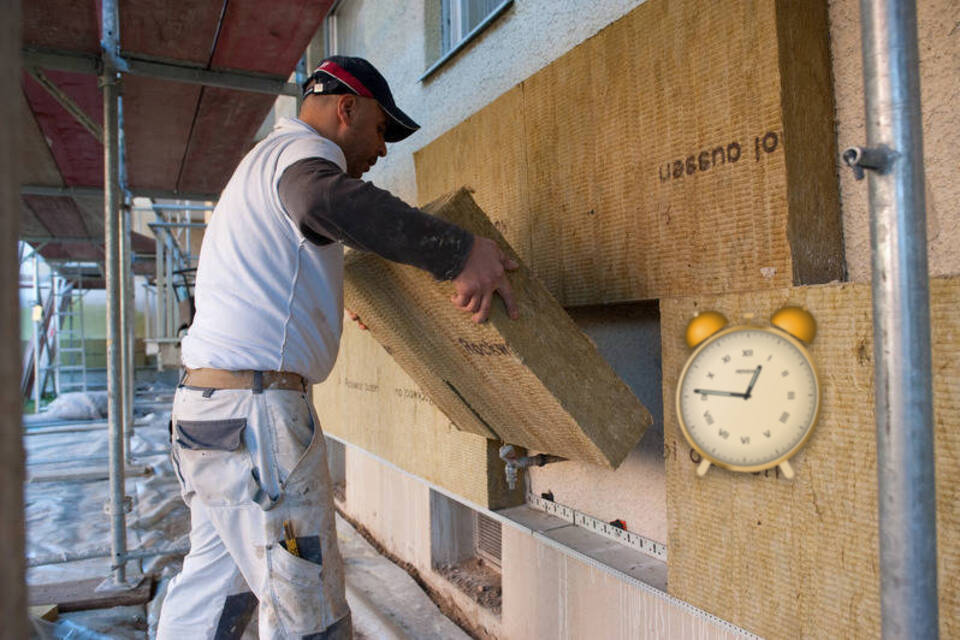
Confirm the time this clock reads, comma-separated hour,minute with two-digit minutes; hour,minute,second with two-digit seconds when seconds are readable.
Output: 12,46
